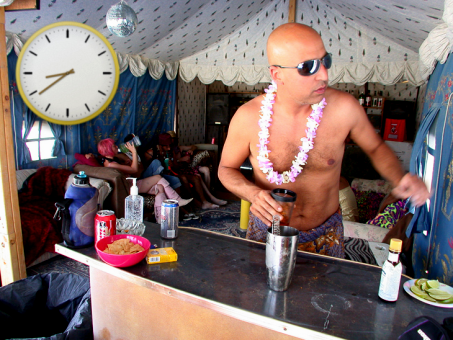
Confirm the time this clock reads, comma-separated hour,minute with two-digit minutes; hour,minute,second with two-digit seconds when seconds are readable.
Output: 8,39
